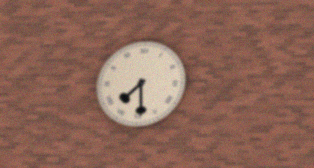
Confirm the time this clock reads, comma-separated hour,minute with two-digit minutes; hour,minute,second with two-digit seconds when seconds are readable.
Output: 7,29
